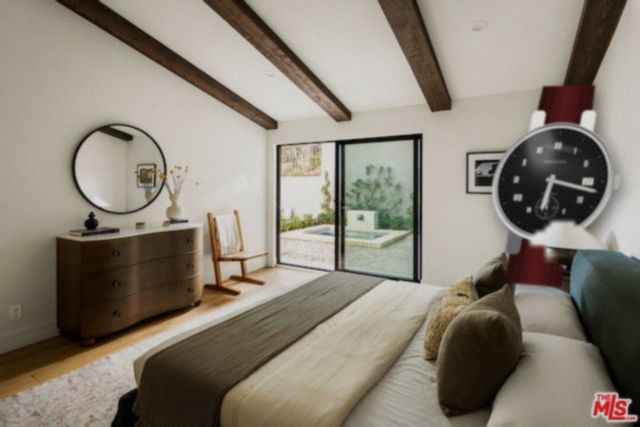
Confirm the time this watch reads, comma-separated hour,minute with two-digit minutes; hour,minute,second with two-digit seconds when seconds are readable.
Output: 6,17
